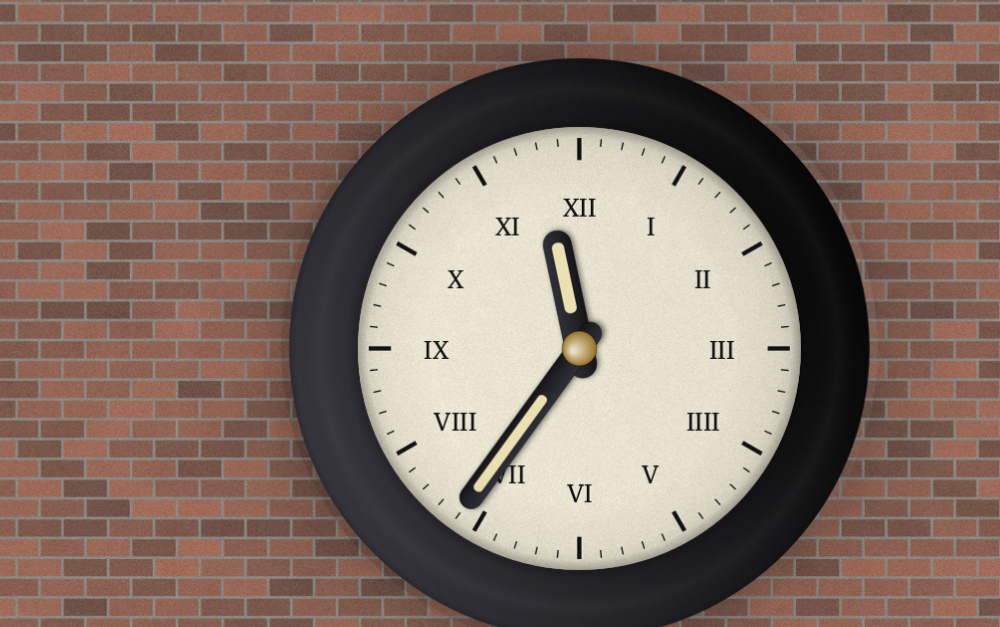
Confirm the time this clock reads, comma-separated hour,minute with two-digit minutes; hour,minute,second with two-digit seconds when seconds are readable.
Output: 11,36
